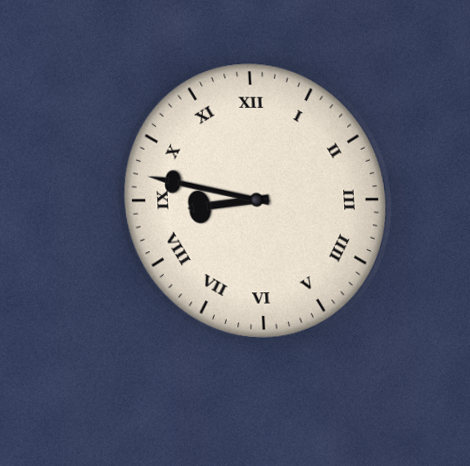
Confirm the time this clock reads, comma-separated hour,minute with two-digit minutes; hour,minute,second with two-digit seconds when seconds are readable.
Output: 8,47
